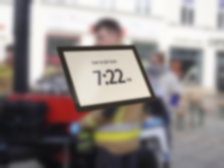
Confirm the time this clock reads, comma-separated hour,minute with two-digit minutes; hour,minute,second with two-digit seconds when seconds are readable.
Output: 7,22
